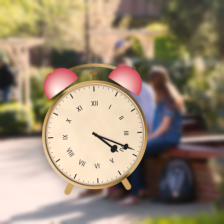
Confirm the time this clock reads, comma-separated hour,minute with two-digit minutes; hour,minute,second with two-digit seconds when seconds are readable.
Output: 4,19
